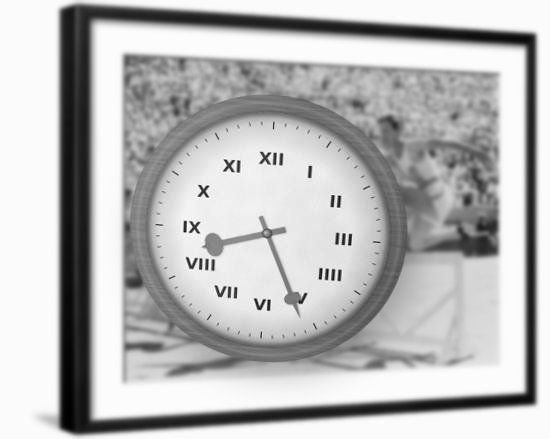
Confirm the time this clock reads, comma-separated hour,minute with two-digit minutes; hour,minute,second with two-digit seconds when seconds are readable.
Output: 8,26
